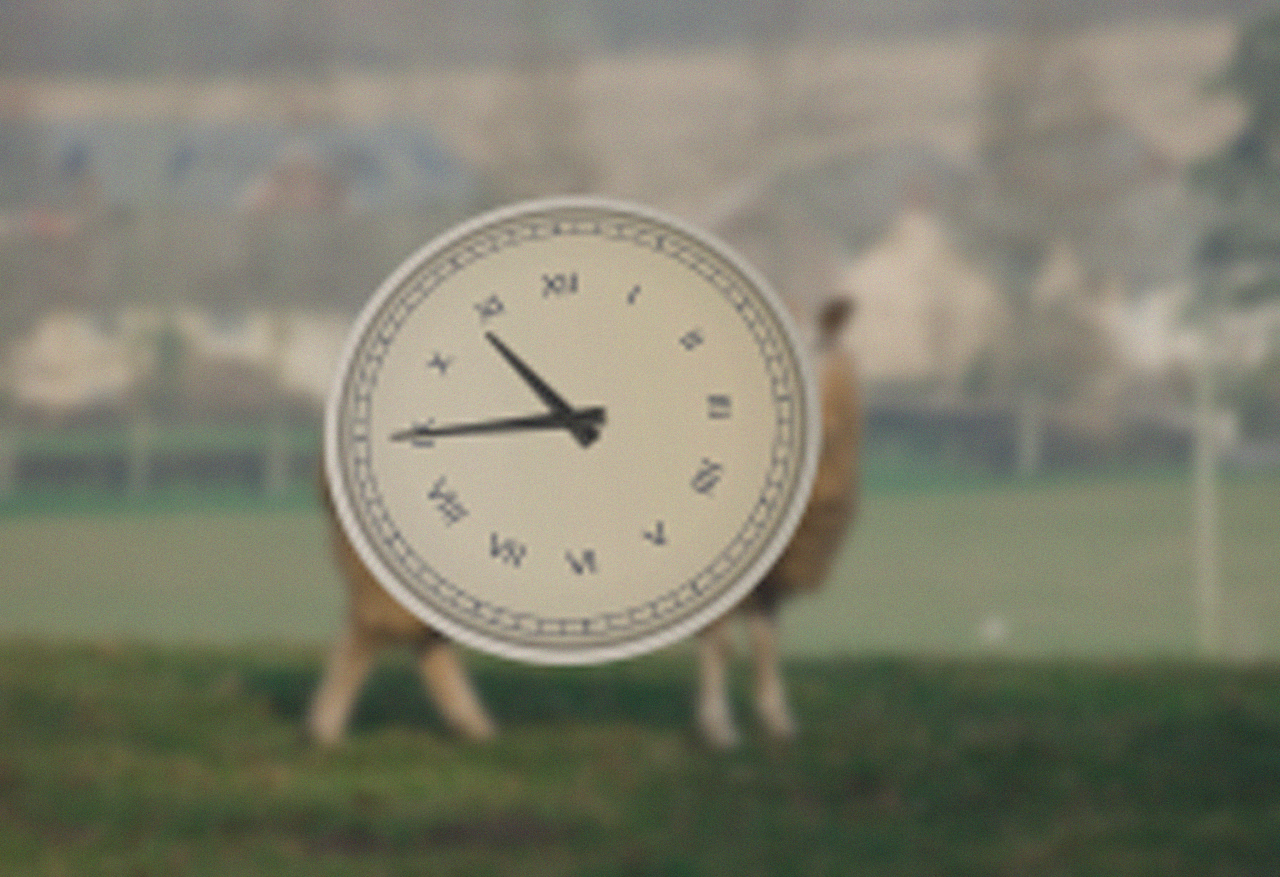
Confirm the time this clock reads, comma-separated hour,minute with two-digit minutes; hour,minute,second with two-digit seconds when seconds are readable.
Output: 10,45
